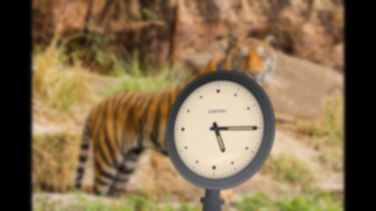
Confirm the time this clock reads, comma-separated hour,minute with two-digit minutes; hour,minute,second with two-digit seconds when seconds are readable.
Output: 5,15
